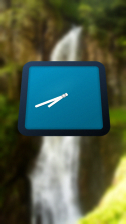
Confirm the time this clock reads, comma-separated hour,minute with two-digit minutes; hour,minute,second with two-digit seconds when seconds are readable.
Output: 7,41
